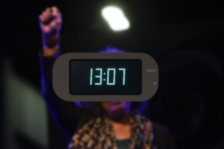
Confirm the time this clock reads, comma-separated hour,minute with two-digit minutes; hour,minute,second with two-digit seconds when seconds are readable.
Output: 13,07
